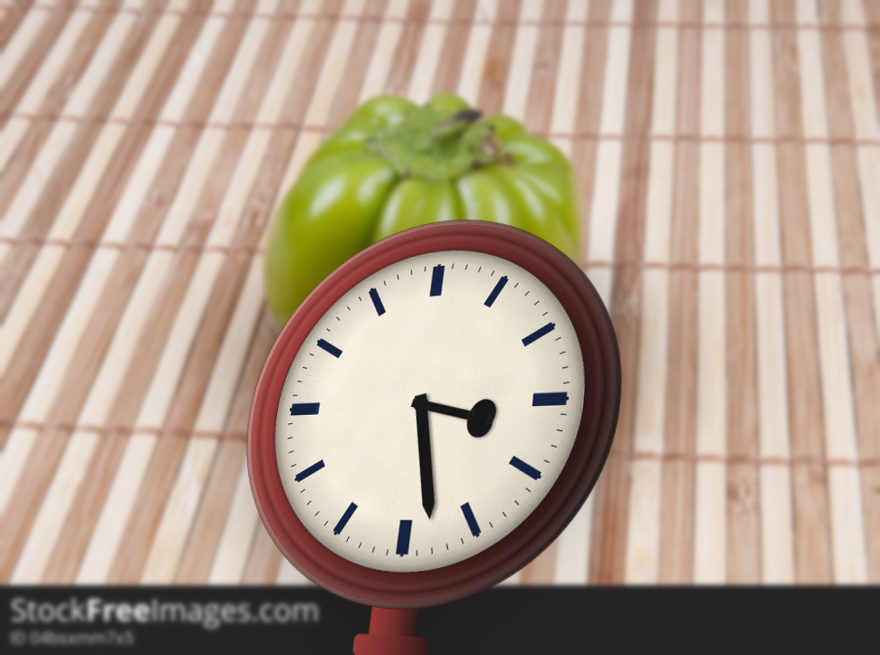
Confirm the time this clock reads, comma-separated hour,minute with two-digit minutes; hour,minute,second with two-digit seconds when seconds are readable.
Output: 3,28
